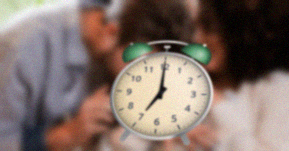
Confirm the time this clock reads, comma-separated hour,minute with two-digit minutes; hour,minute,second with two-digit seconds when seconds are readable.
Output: 7,00
